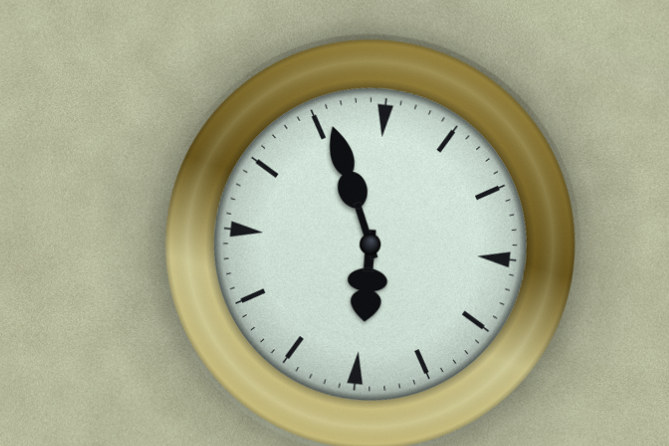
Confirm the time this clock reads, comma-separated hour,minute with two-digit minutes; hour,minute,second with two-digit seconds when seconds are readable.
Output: 5,56
